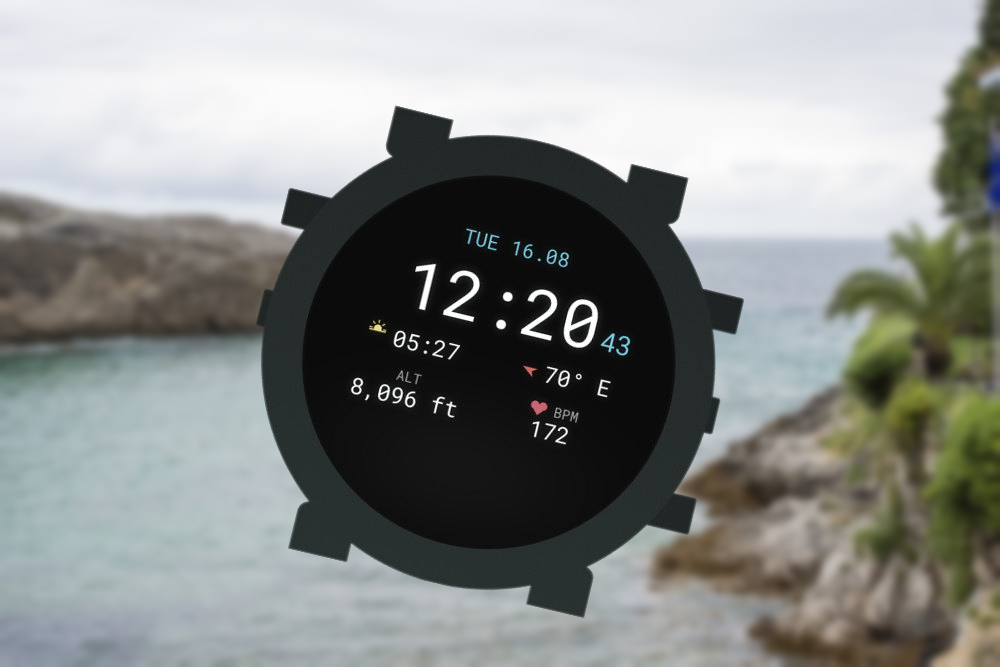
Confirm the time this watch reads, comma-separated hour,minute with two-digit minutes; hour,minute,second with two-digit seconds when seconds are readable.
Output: 12,20,43
